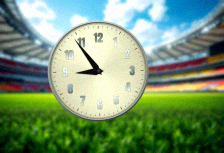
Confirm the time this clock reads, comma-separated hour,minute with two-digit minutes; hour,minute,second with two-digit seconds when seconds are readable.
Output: 8,54
